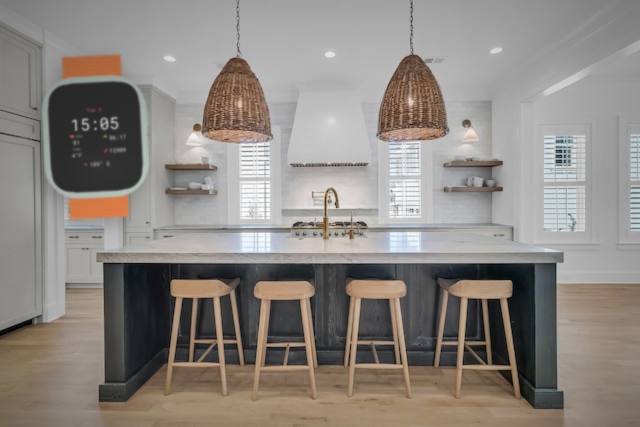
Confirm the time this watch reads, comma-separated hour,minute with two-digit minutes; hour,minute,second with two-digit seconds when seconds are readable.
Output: 15,05
